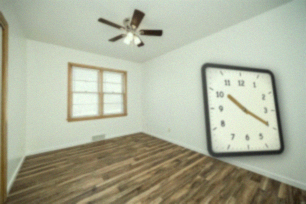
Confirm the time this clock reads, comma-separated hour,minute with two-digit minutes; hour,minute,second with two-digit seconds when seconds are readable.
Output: 10,20
